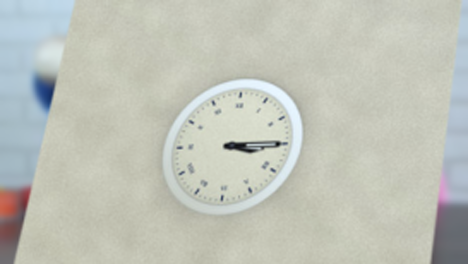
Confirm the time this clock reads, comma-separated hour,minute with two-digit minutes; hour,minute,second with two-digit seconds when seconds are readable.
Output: 3,15
